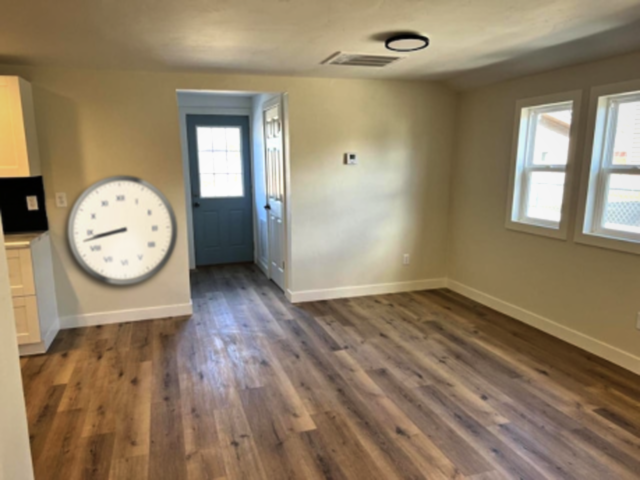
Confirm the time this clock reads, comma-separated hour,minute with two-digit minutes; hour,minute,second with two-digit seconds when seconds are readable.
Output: 8,43
